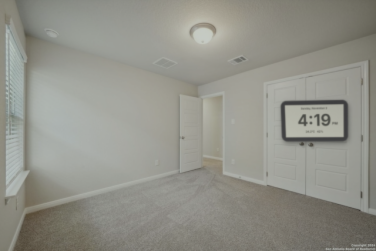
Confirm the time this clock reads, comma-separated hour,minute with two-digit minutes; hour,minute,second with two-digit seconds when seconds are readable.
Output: 4,19
